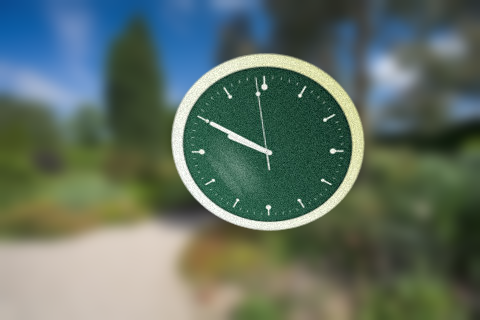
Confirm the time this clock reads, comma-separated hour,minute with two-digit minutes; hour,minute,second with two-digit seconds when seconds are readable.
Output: 9,49,59
